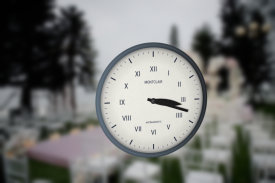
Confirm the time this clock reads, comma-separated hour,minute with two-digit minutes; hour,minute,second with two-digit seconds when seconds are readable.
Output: 3,18
